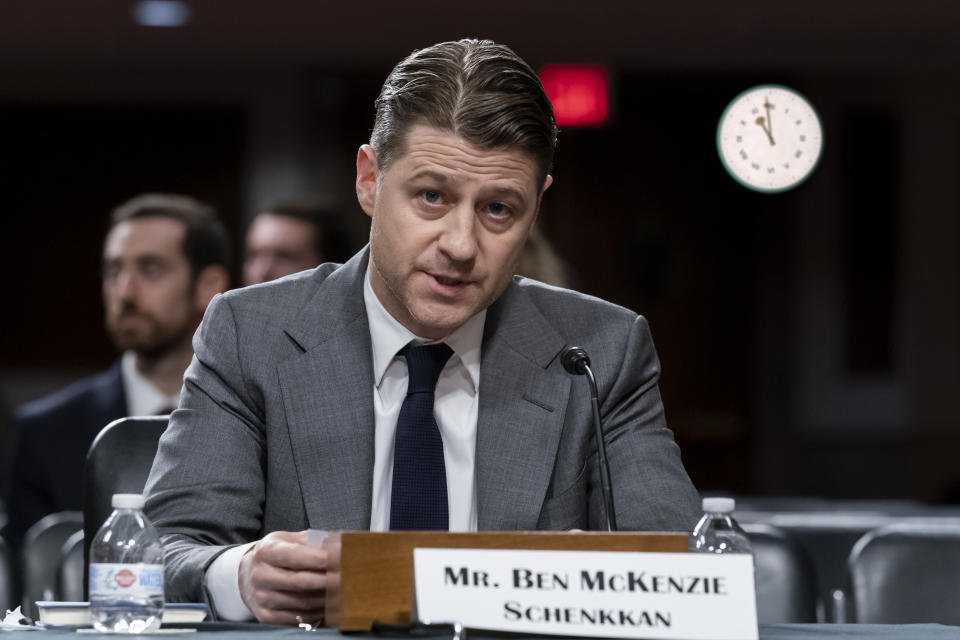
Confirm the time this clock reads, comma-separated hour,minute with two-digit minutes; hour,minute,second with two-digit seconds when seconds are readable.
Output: 10,59
